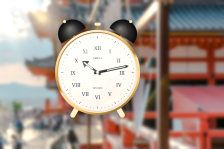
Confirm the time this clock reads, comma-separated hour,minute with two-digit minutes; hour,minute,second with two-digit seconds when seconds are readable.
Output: 10,13
